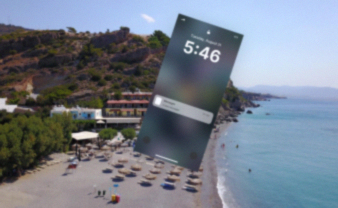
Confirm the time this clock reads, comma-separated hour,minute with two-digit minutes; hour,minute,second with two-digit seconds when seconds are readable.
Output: 5,46
